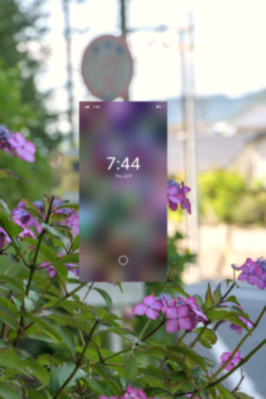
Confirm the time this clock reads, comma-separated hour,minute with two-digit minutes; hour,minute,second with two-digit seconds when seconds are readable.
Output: 7,44
